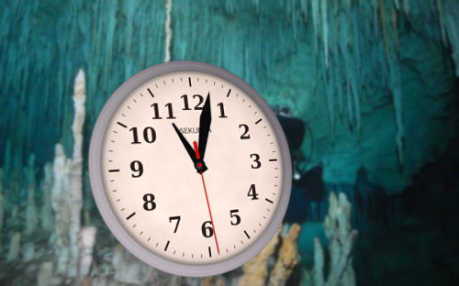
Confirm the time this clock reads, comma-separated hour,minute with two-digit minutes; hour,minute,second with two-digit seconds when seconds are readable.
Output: 11,02,29
